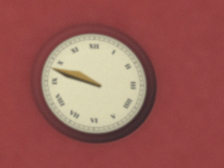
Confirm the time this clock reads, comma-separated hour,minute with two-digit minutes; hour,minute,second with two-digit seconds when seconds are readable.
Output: 9,48
